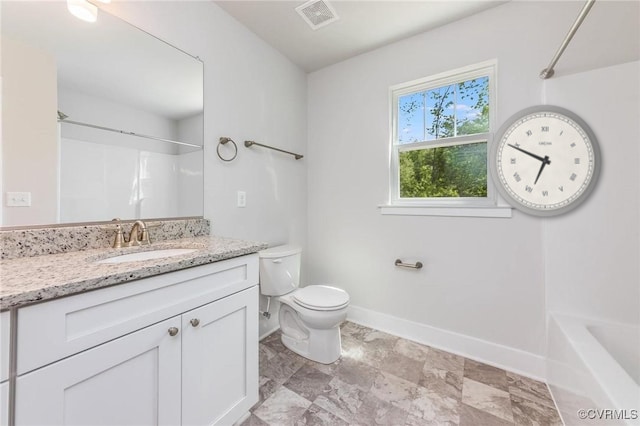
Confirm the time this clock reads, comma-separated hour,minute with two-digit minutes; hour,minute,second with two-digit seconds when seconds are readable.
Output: 6,49
